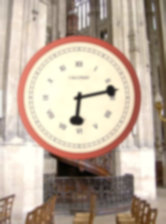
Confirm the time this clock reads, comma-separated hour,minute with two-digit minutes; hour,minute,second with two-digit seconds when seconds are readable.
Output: 6,13
